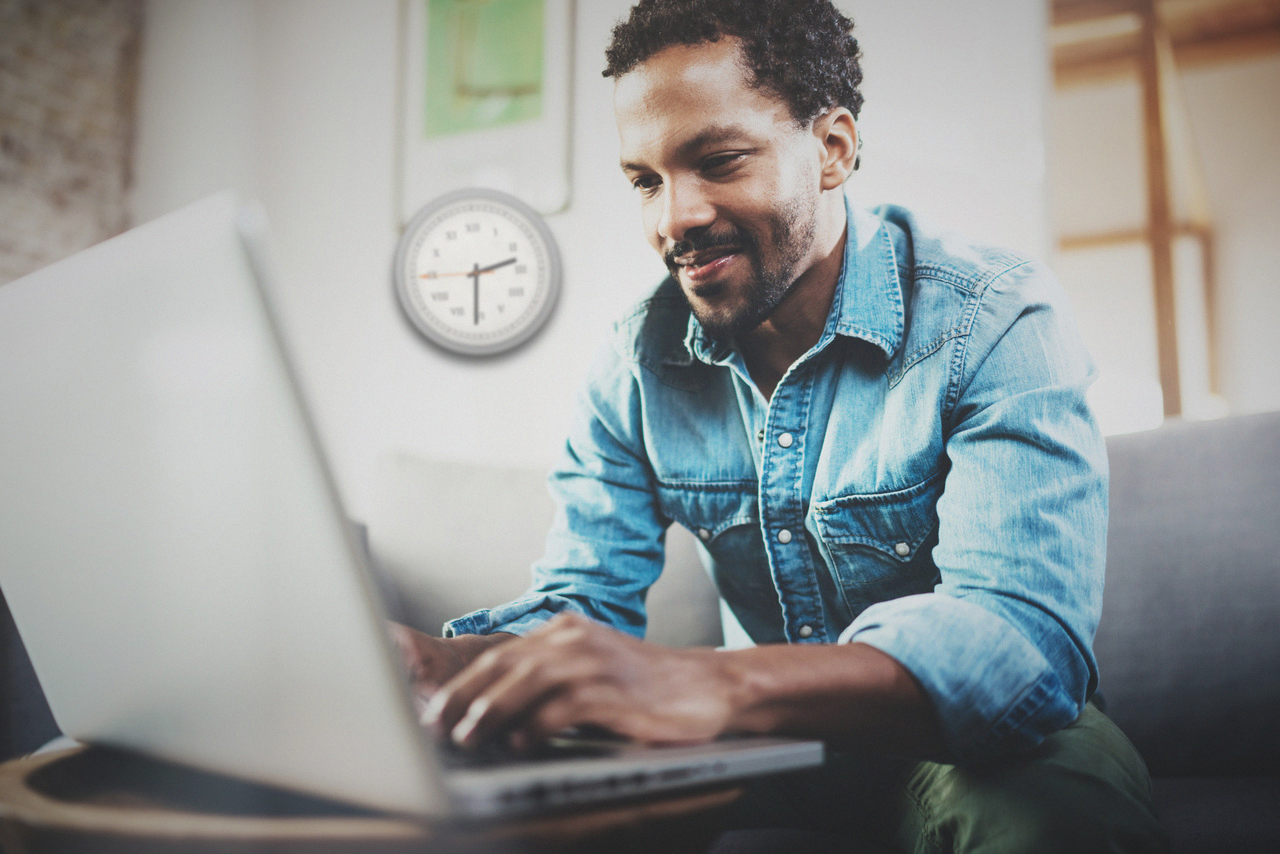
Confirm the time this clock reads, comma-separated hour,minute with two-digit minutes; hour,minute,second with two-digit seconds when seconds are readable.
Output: 2,30,45
